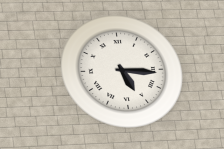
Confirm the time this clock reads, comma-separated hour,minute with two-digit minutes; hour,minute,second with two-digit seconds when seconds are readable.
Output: 5,16
